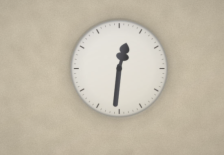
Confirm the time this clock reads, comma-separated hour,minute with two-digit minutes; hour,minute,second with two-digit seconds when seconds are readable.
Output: 12,31
